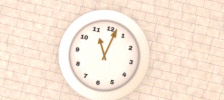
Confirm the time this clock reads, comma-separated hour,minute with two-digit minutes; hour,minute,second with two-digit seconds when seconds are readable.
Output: 11,02
